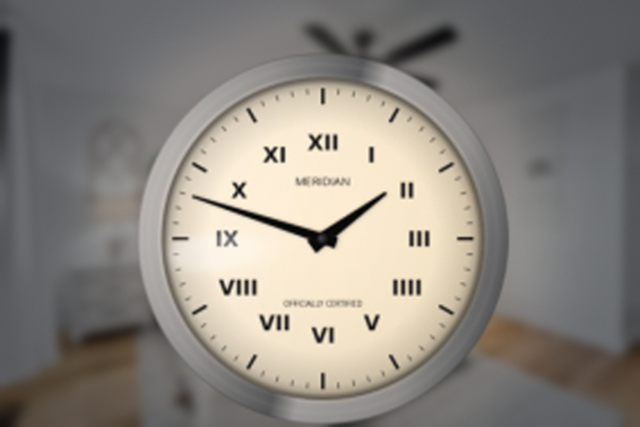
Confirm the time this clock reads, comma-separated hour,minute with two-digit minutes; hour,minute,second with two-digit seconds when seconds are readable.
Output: 1,48
